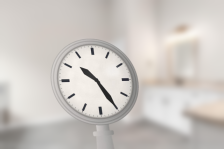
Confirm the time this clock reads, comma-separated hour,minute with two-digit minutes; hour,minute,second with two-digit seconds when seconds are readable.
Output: 10,25
